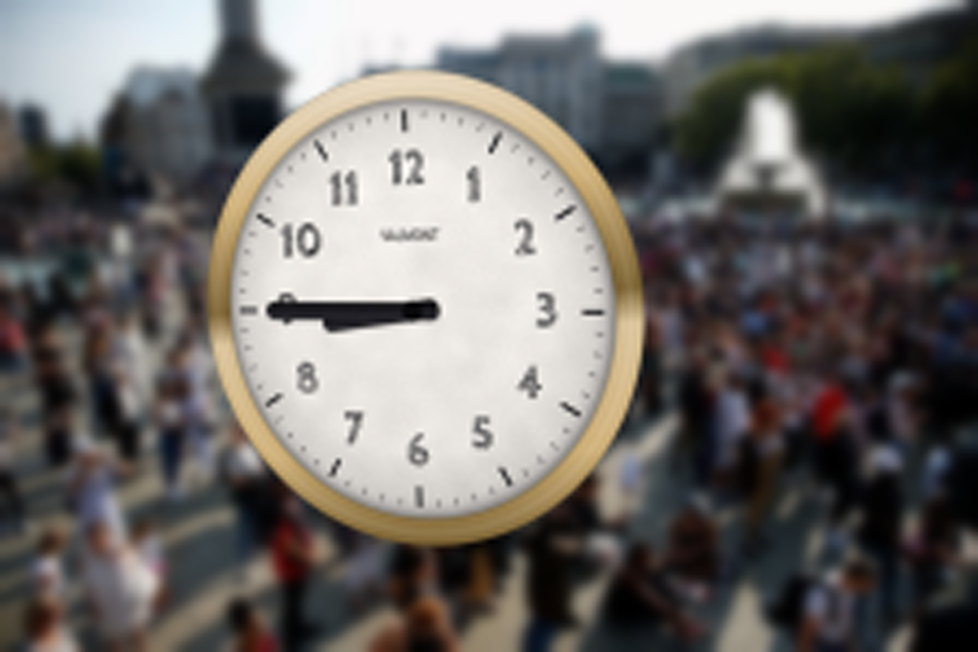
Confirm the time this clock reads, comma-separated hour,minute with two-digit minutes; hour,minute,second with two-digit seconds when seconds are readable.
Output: 8,45
